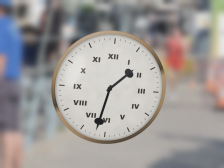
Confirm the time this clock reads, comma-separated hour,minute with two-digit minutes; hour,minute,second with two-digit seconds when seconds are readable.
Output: 1,32
